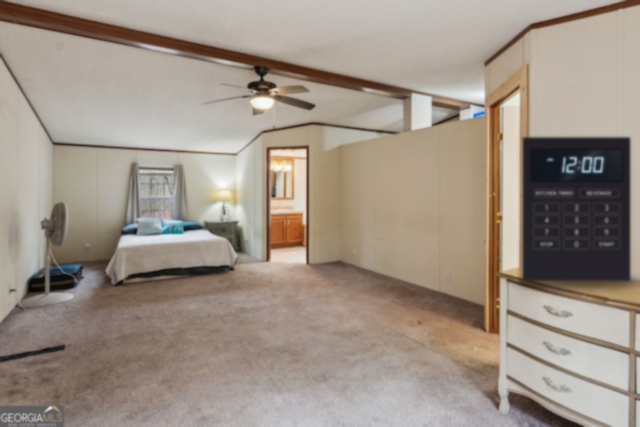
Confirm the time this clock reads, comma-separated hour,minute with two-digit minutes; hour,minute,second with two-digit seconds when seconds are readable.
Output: 12,00
